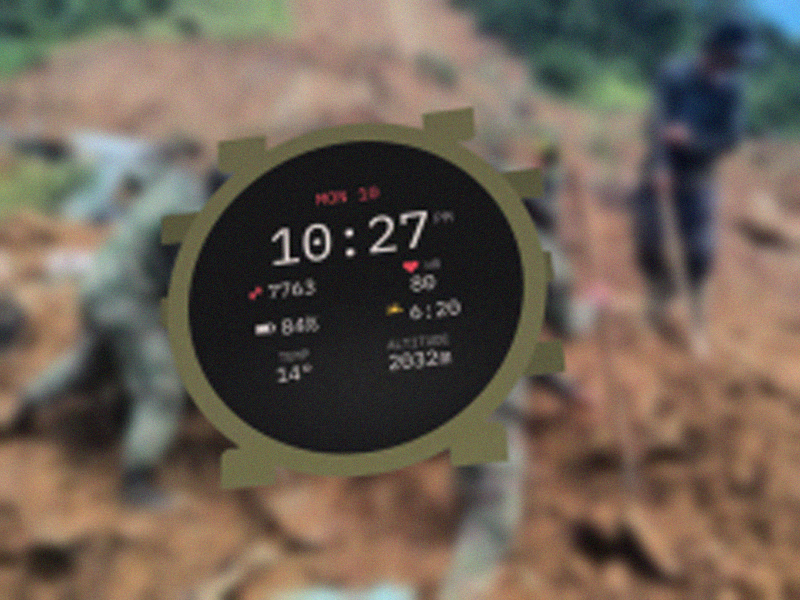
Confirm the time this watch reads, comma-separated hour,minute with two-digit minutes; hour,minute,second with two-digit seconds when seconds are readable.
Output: 10,27
